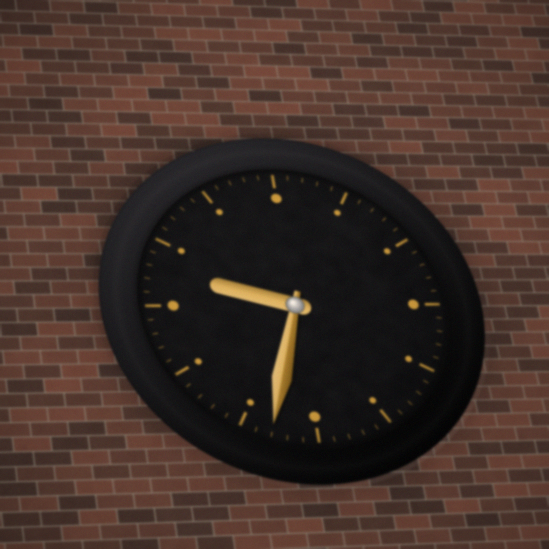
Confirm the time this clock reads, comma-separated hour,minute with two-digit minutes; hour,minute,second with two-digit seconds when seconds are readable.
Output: 9,33
